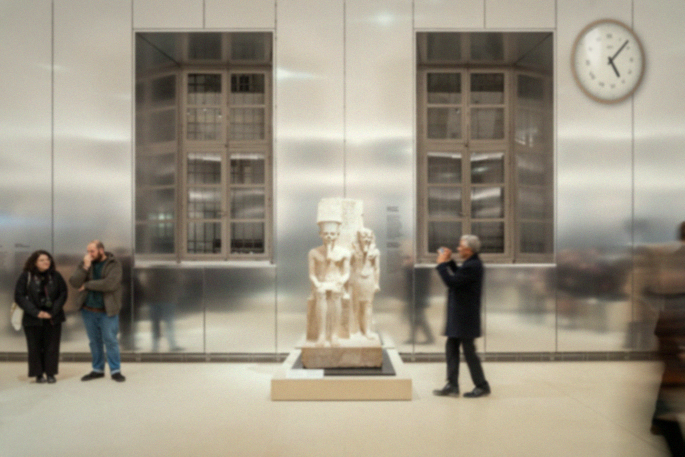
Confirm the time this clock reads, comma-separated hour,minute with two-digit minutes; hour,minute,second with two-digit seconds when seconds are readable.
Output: 5,08
